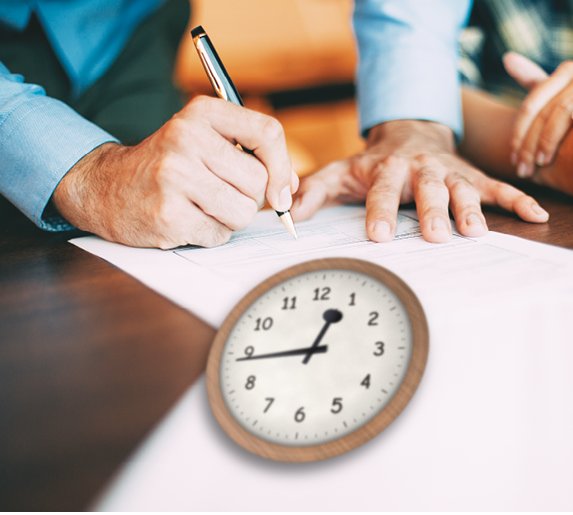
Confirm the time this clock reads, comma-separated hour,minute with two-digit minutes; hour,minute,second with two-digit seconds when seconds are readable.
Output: 12,44
